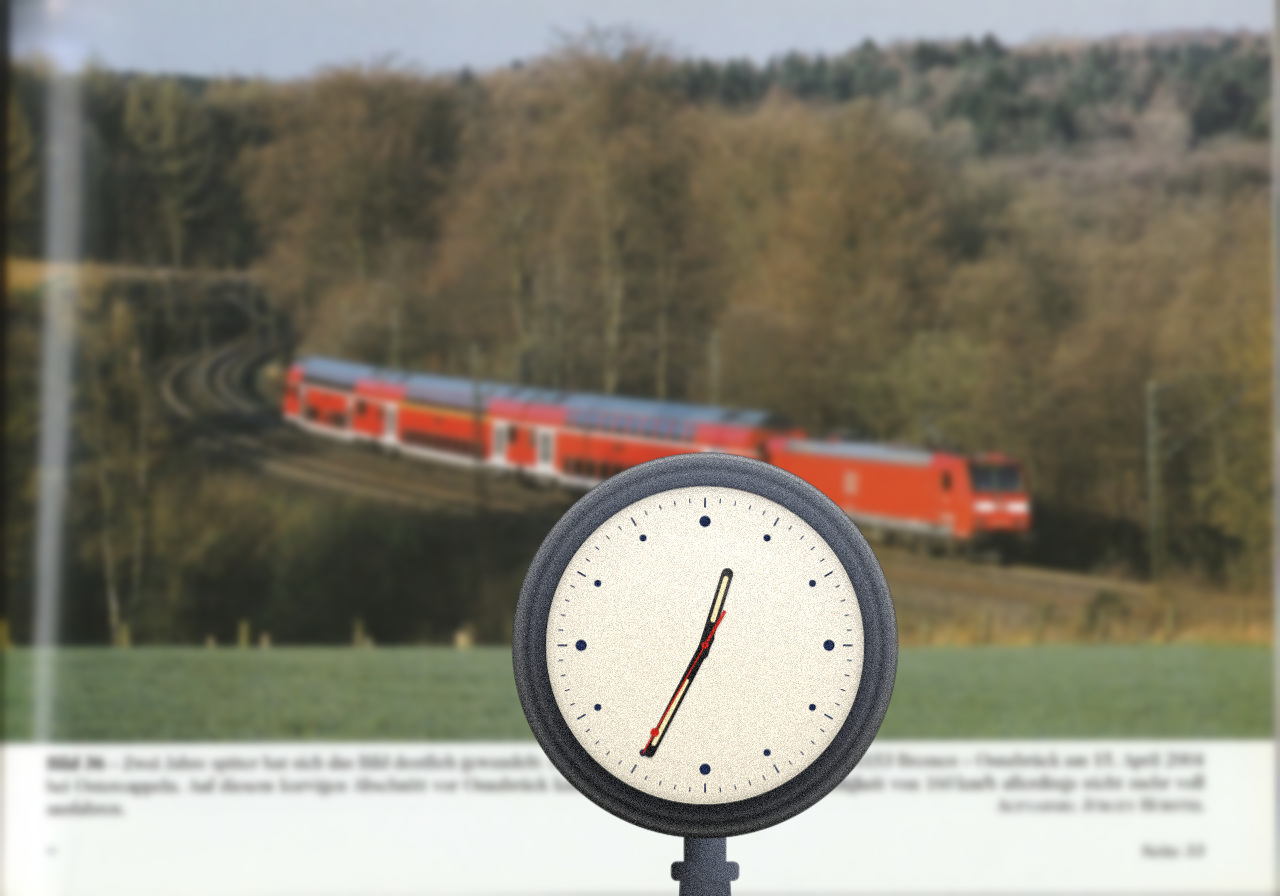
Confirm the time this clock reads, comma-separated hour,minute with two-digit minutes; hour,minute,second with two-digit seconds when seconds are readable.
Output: 12,34,35
